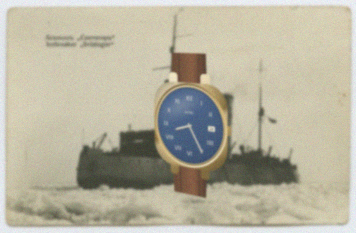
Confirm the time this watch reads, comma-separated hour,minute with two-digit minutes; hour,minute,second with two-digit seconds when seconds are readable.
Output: 8,25
